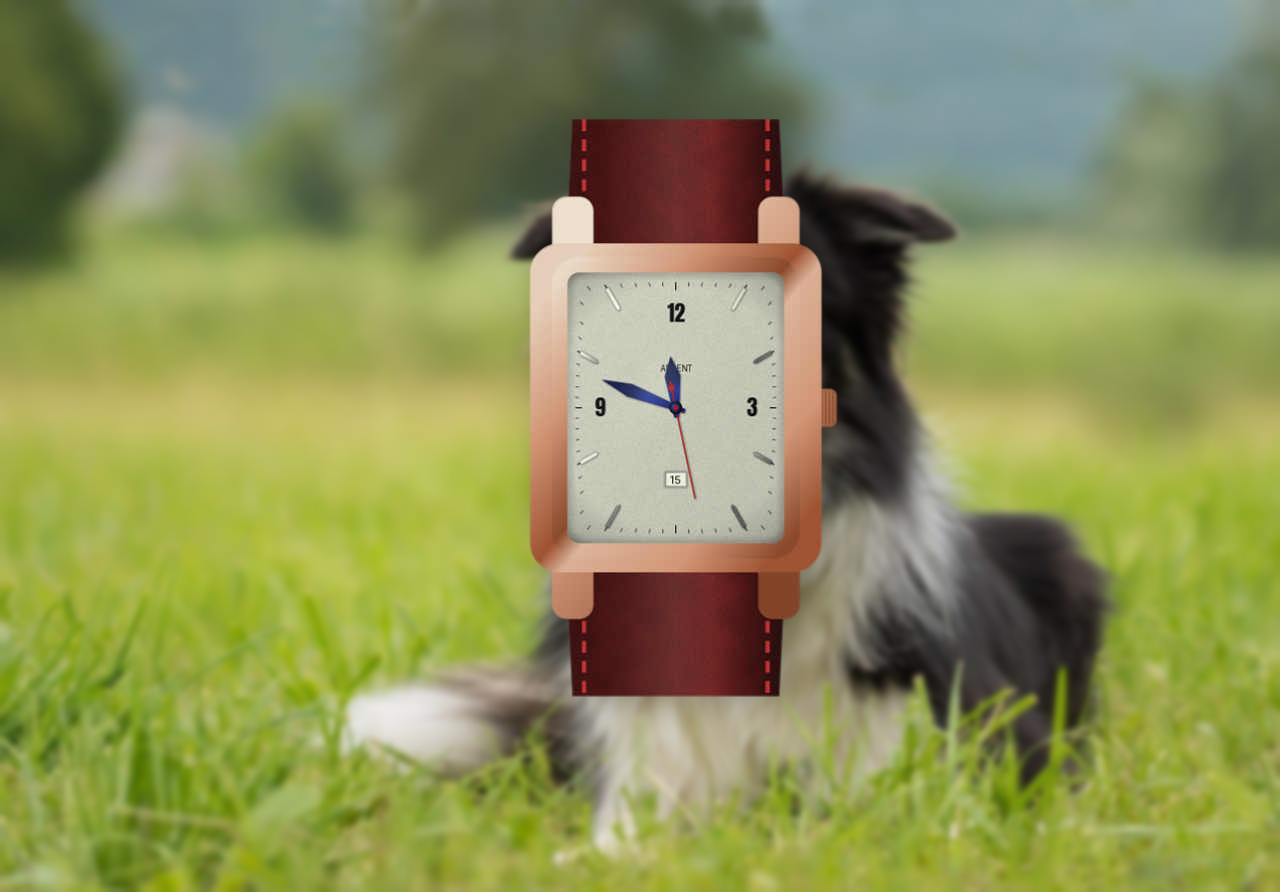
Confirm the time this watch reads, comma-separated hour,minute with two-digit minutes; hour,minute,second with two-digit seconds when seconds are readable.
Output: 11,48,28
